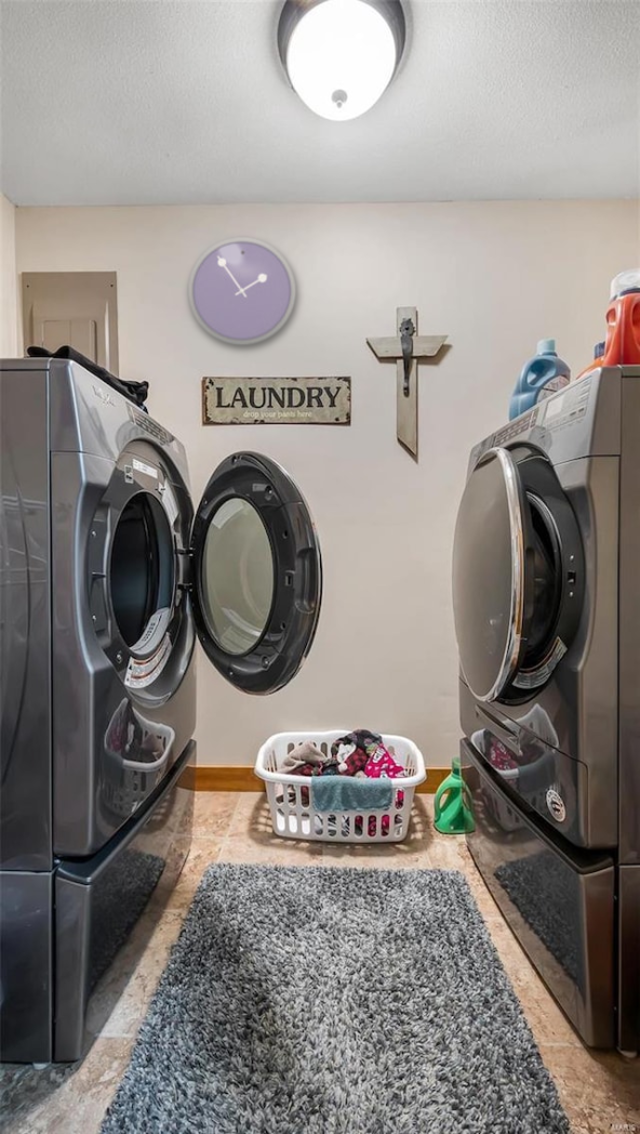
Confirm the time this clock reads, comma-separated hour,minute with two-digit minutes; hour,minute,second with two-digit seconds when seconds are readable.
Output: 1,54
